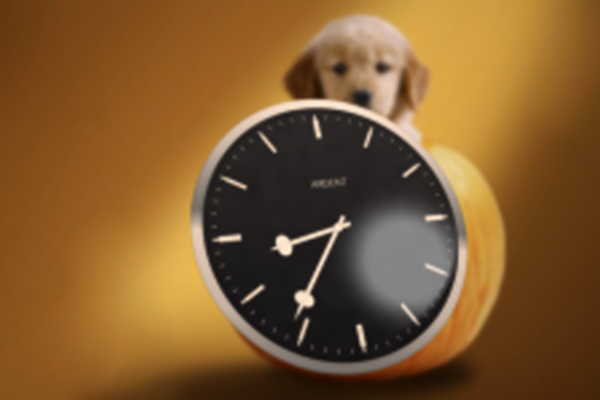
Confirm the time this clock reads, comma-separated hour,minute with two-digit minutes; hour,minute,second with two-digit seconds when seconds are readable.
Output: 8,36
